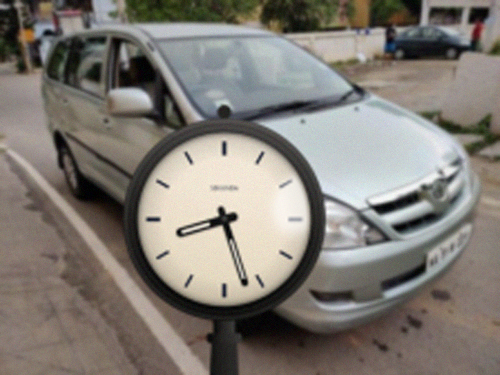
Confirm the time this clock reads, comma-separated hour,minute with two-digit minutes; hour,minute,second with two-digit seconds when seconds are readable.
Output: 8,27
